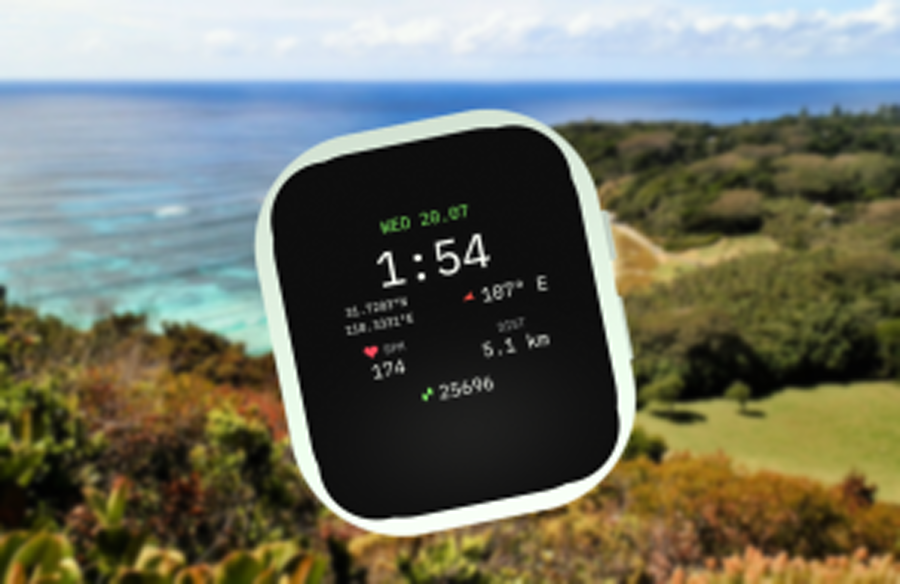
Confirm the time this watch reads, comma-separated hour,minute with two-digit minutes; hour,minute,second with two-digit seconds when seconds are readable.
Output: 1,54
